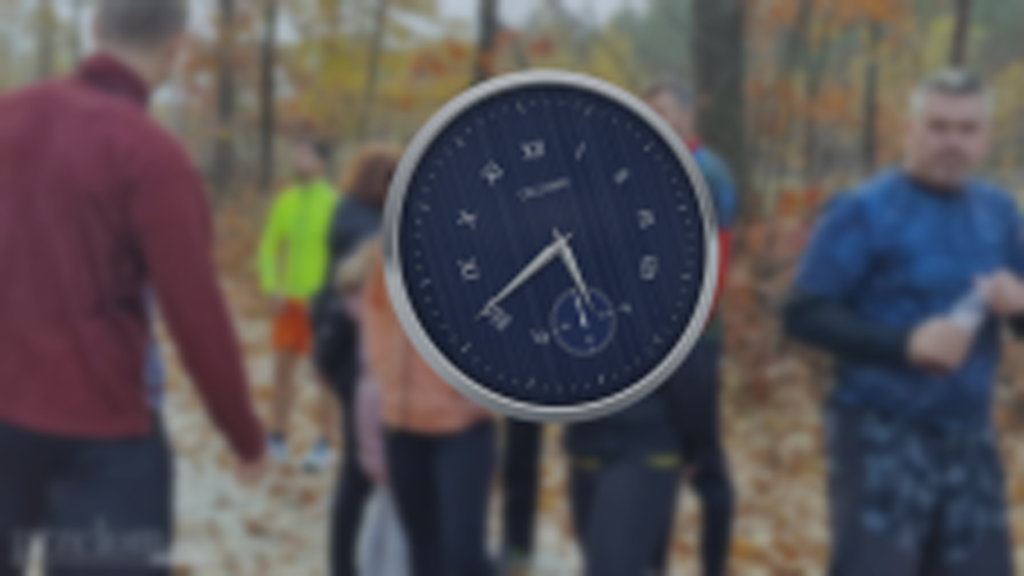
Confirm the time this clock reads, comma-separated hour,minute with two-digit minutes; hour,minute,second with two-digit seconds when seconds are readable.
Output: 5,41
